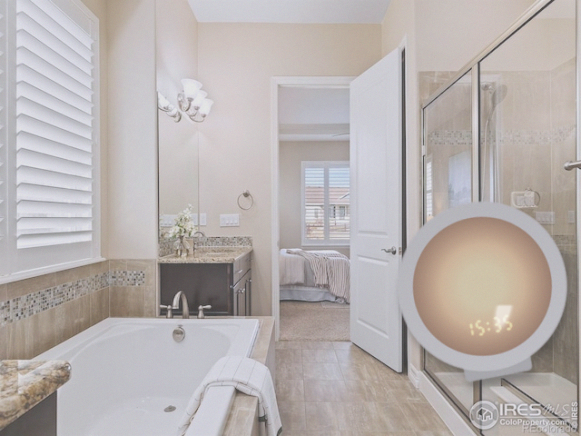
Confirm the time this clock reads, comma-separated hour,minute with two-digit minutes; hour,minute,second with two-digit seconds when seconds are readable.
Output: 15,35
